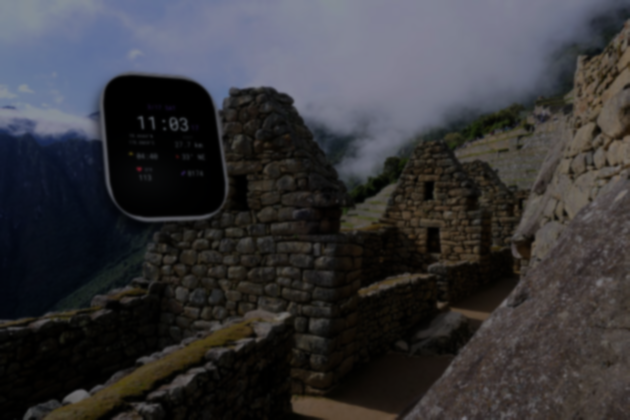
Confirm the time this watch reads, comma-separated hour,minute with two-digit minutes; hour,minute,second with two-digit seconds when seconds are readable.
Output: 11,03
